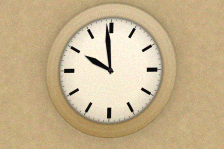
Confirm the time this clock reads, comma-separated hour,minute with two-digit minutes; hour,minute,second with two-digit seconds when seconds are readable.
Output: 9,59
